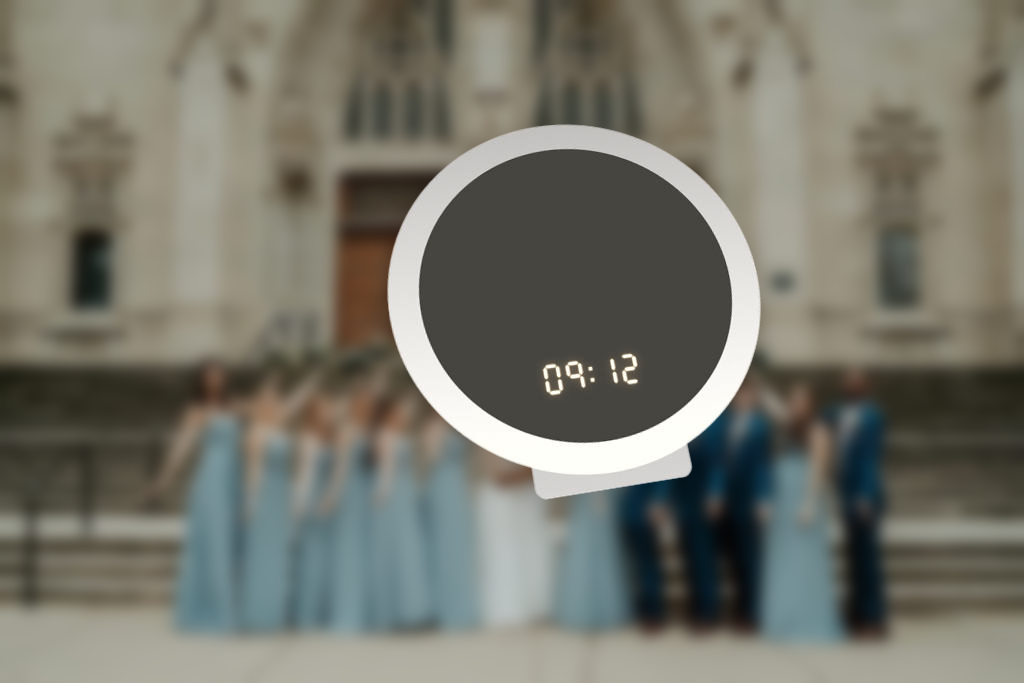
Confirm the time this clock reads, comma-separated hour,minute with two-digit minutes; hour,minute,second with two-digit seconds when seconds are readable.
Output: 9,12
